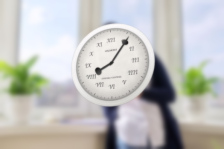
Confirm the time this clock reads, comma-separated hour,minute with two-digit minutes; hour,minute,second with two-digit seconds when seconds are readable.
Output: 8,06
